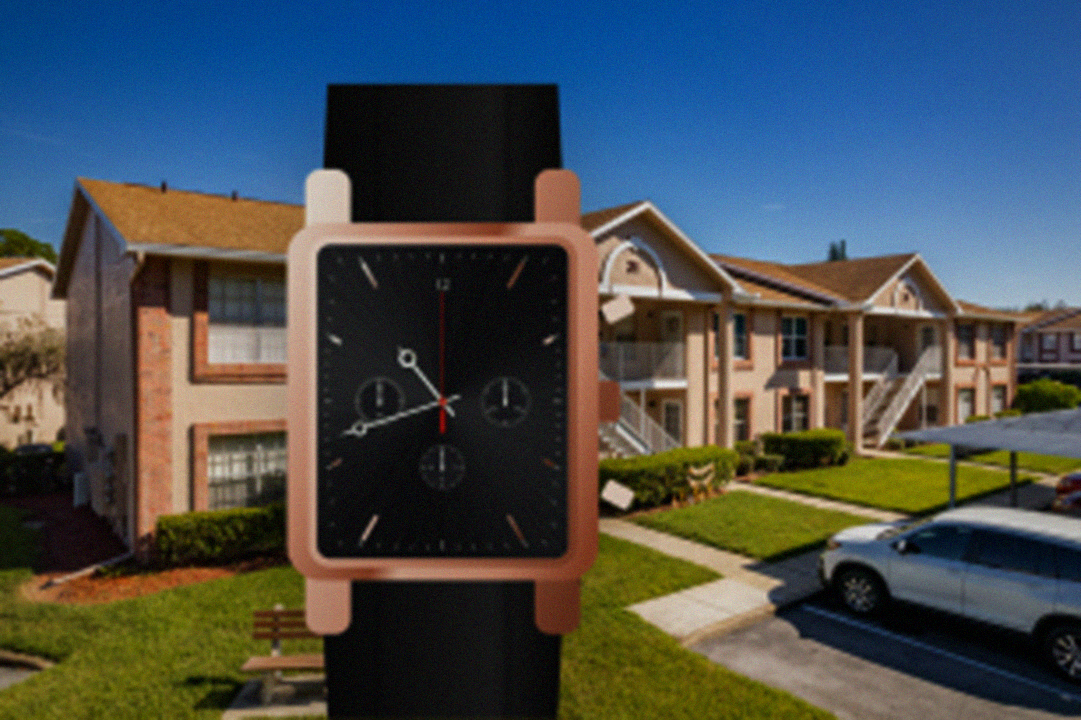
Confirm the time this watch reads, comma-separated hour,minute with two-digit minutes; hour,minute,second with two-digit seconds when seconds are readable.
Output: 10,42
